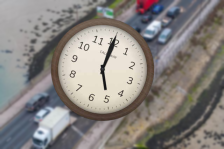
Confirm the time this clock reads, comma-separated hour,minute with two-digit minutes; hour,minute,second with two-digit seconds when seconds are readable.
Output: 5,00
